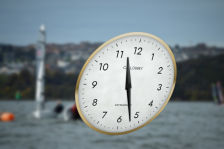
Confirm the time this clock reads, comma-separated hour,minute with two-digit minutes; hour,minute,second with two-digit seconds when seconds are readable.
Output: 11,27
